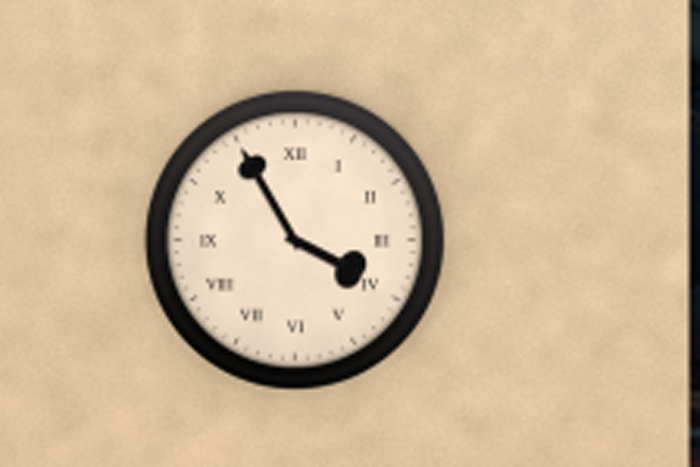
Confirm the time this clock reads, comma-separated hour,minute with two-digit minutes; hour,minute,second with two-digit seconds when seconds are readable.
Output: 3,55
